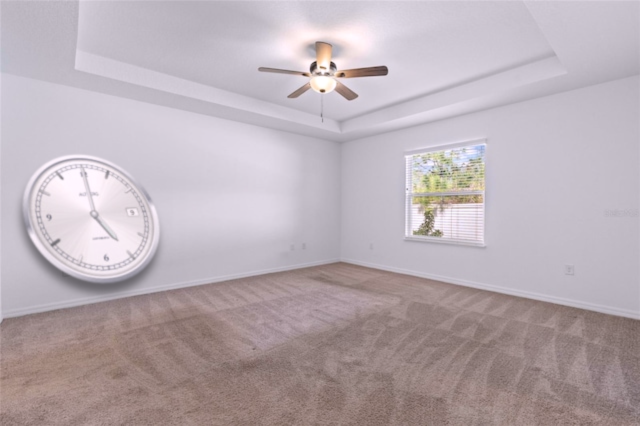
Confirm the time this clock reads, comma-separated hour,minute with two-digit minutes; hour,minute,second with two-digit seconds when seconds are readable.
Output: 5,00
